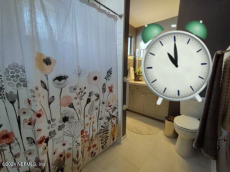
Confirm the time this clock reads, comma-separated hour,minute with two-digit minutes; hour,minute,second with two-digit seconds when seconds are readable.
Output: 11,00
